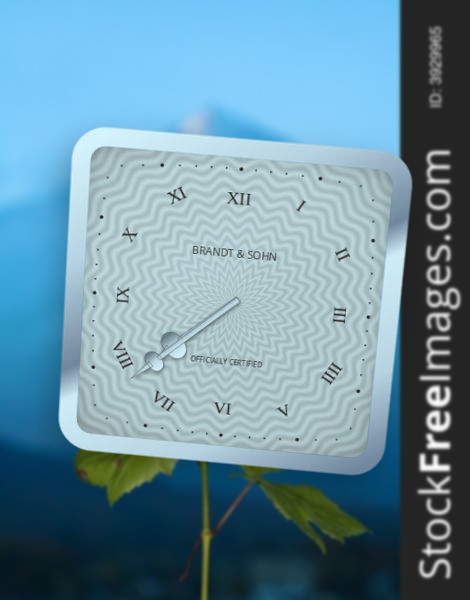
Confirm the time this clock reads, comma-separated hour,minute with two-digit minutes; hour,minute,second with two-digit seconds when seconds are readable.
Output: 7,38
